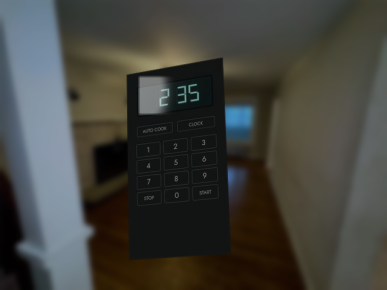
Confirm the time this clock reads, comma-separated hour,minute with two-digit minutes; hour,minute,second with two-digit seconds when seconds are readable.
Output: 2,35
